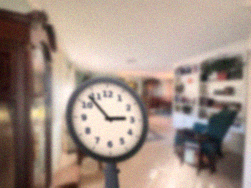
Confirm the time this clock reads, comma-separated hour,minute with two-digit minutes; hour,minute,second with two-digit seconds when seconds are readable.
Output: 2,53
